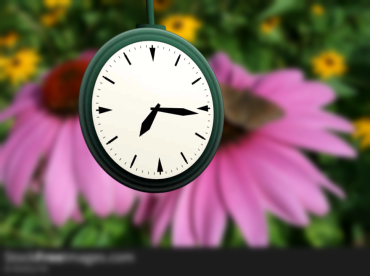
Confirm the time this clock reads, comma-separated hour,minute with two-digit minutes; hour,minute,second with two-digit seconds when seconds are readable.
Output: 7,16
